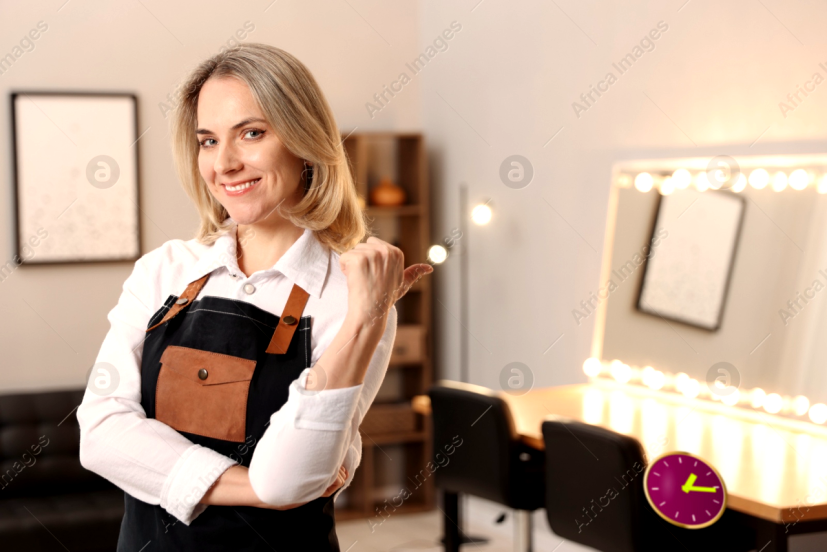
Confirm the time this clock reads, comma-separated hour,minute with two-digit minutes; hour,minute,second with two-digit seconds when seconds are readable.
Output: 1,16
